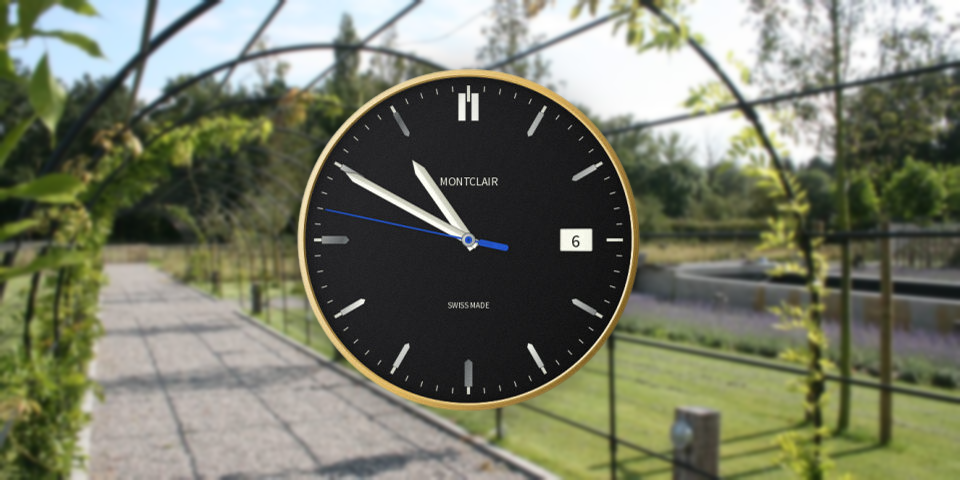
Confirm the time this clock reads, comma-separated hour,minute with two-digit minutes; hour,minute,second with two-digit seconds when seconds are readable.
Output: 10,49,47
